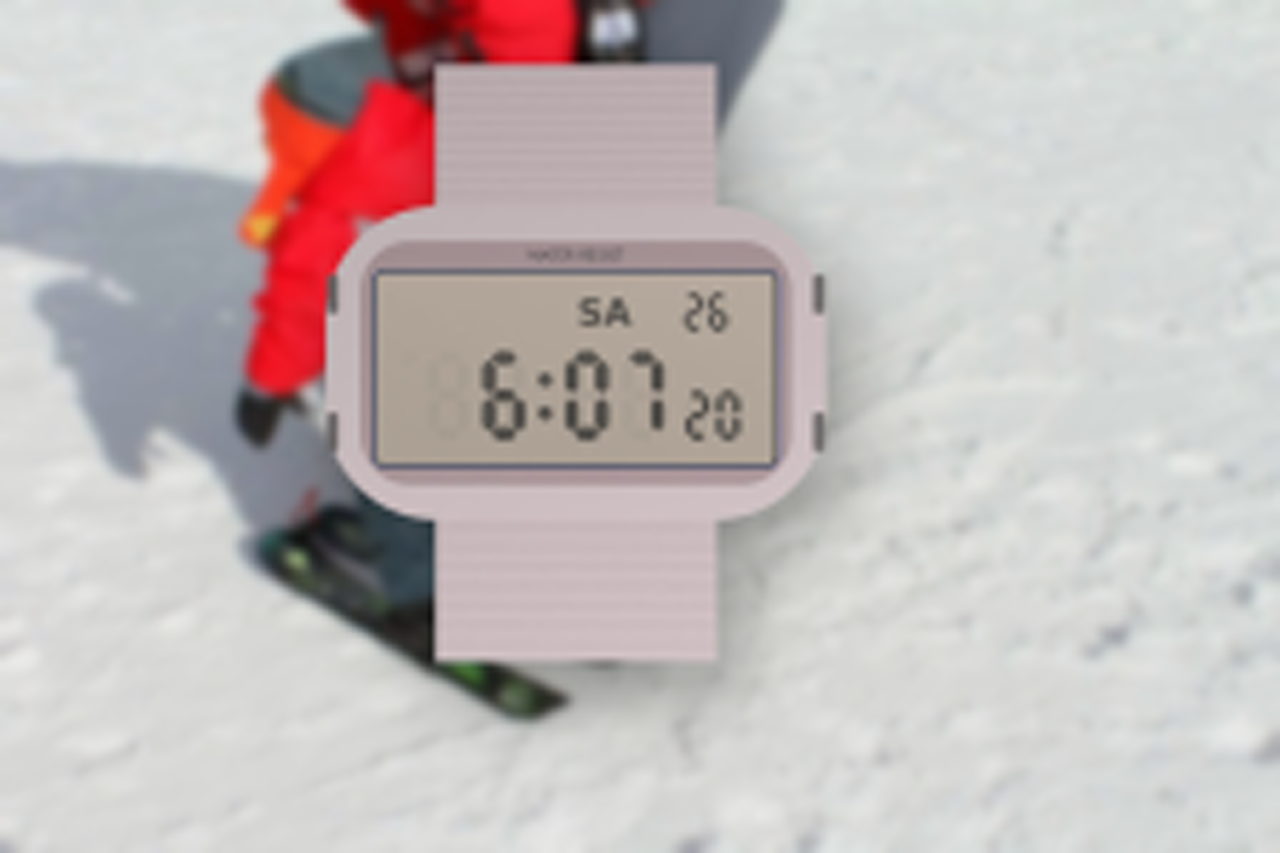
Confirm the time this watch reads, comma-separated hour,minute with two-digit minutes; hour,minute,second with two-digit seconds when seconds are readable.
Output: 6,07,20
